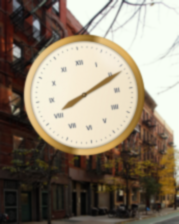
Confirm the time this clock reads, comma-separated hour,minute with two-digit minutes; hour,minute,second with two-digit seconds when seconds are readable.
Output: 8,11
